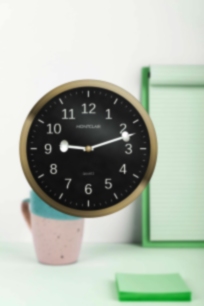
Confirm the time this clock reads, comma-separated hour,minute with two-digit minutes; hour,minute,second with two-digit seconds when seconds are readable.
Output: 9,12
